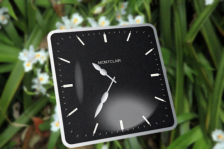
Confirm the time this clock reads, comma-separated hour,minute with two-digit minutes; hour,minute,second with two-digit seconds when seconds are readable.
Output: 10,36
